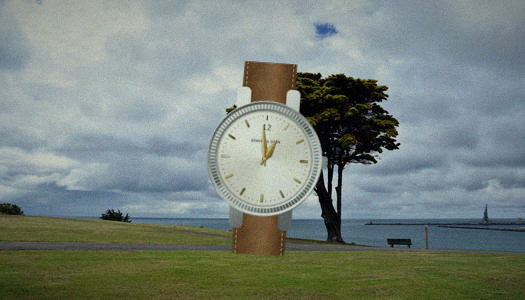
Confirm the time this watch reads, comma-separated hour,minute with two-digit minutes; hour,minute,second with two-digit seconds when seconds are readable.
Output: 12,59
